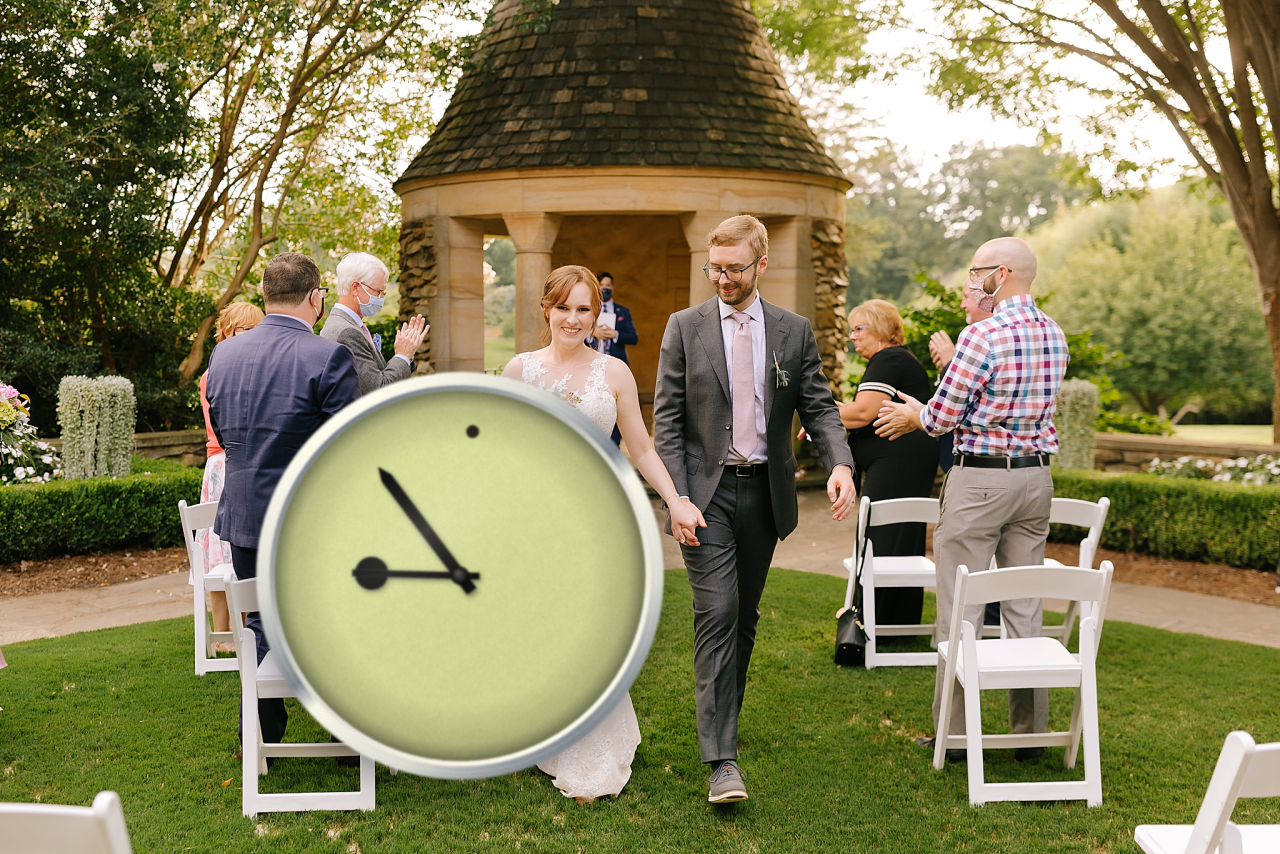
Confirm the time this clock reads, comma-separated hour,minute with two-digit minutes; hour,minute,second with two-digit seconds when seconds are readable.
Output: 8,53
